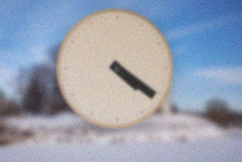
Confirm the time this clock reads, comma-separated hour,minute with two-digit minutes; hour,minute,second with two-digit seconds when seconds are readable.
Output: 4,21
